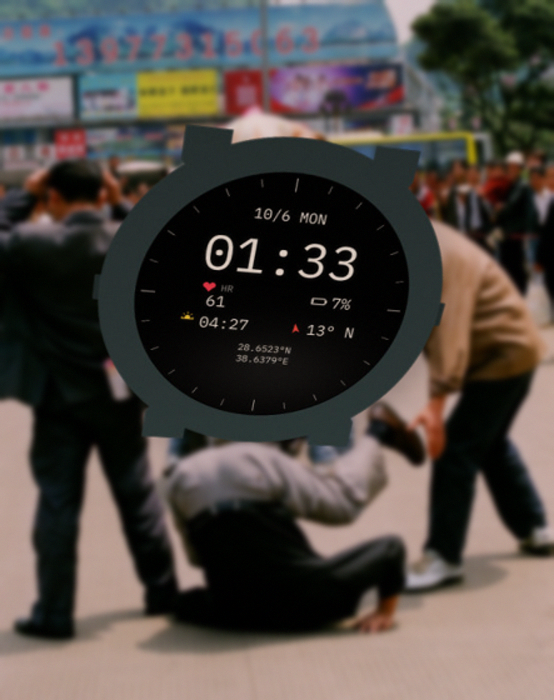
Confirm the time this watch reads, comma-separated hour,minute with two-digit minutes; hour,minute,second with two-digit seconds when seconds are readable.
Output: 1,33
